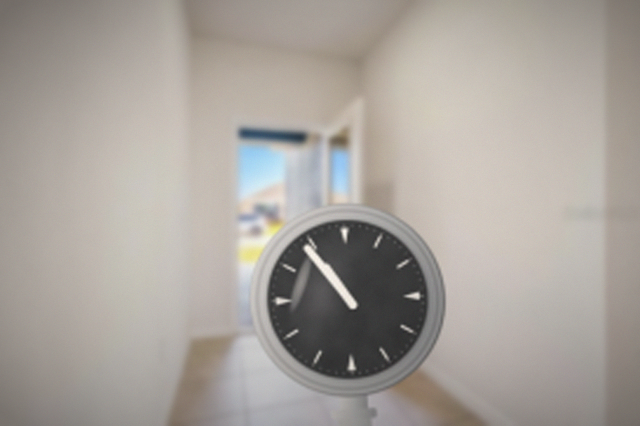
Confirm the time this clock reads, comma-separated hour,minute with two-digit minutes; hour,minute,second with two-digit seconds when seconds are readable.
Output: 10,54
